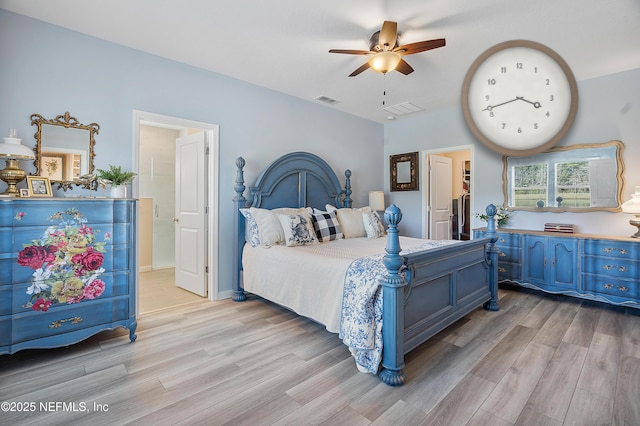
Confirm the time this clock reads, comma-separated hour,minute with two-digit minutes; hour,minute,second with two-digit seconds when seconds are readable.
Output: 3,42
